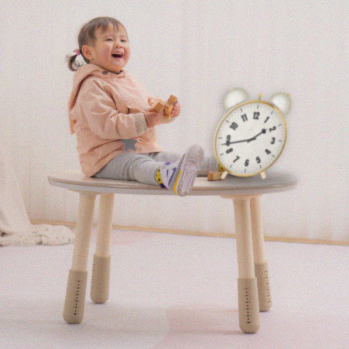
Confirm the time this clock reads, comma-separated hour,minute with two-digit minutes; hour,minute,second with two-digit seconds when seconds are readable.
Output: 1,43
